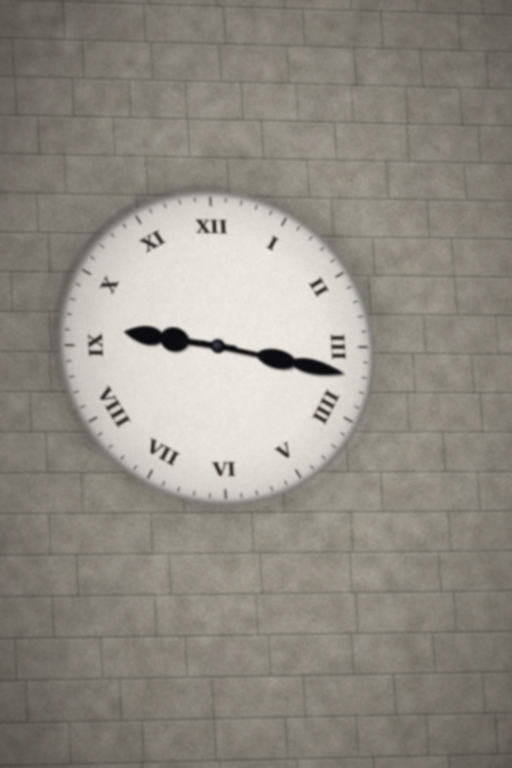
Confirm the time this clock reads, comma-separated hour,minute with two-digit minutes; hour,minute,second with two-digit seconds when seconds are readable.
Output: 9,17
